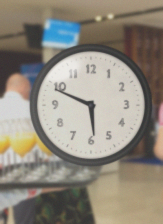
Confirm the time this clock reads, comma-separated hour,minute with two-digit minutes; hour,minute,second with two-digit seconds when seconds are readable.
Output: 5,49
